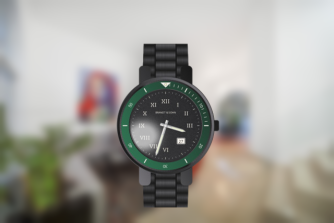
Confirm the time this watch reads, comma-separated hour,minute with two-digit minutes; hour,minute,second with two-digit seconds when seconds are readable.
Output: 3,33
